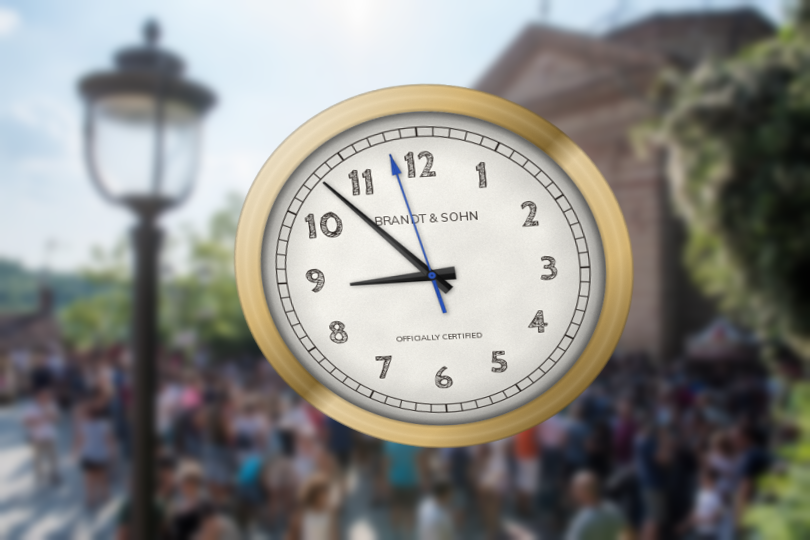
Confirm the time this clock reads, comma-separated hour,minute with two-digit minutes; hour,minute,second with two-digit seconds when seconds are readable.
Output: 8,52,58
